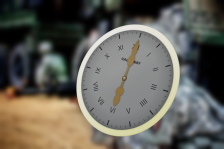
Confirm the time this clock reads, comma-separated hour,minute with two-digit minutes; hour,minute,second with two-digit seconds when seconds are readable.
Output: 6,00
